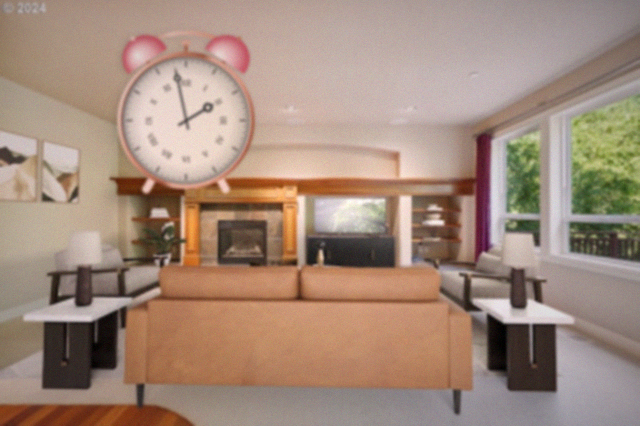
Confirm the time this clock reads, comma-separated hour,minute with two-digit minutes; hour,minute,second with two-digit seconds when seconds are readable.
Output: 1,58
